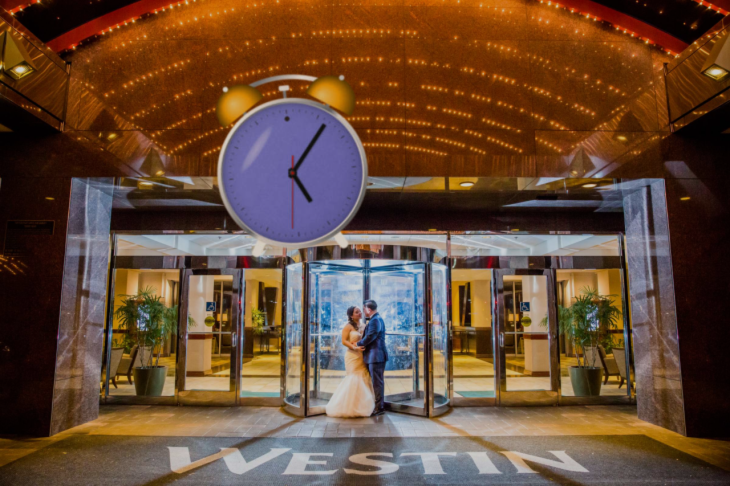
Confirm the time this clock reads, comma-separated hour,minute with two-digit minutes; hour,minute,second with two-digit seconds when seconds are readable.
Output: 5,06,31
